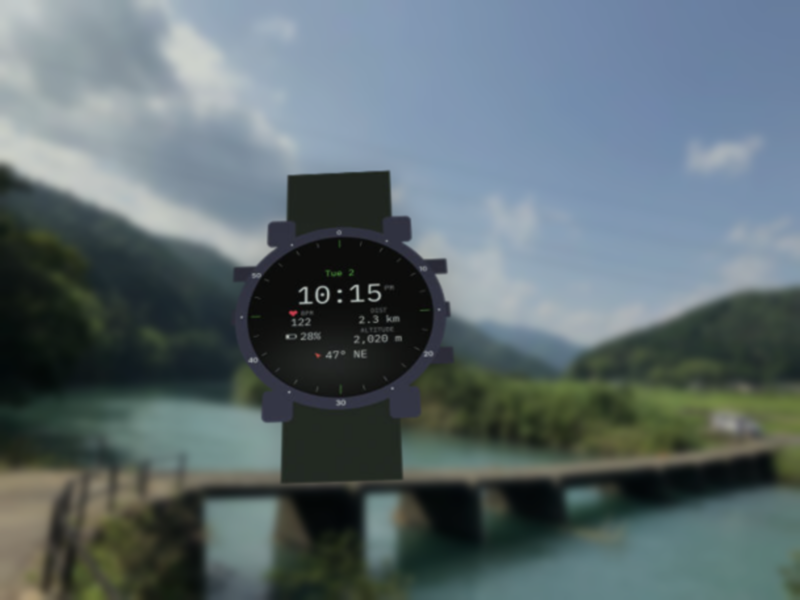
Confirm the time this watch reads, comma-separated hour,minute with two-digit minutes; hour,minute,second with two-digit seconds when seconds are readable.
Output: 10,15
